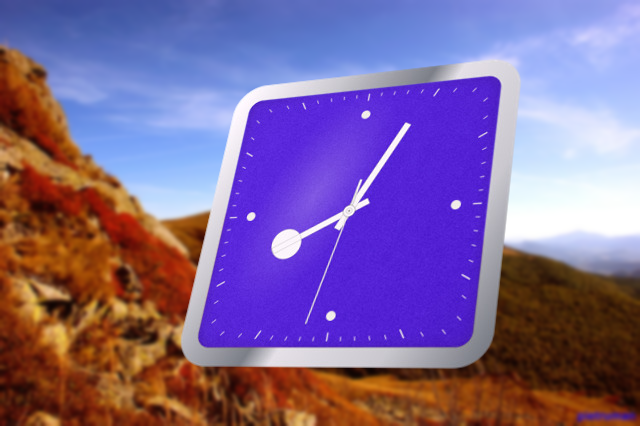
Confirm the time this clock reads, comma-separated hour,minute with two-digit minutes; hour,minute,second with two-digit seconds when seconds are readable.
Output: 8,04,32
